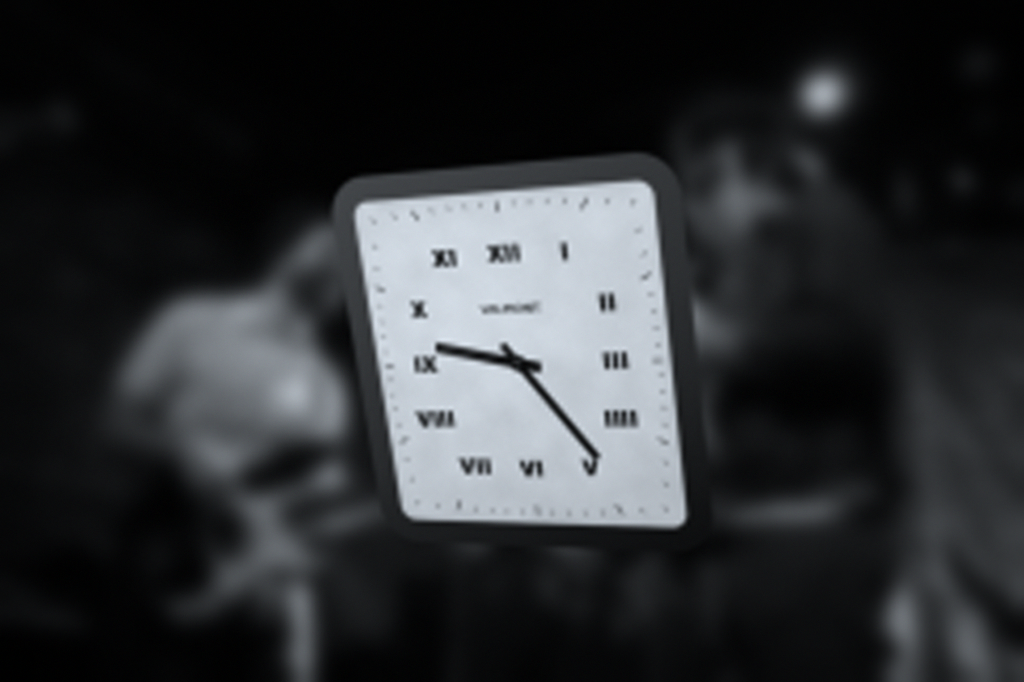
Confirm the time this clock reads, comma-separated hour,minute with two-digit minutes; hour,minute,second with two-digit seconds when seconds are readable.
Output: 9,24
